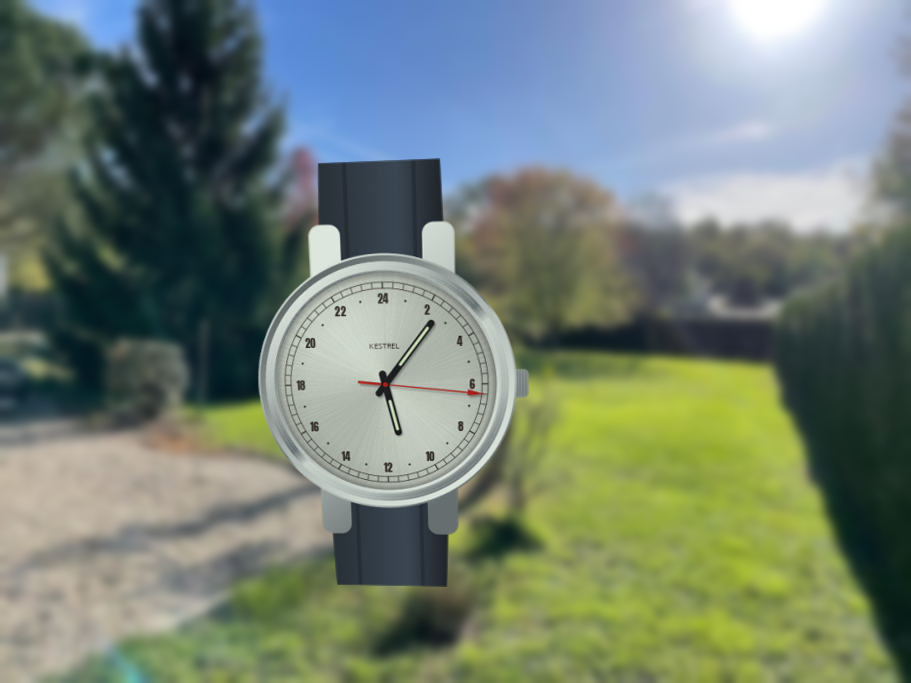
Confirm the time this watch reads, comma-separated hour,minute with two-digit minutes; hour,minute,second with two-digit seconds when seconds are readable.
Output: 11,06,16
